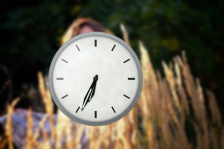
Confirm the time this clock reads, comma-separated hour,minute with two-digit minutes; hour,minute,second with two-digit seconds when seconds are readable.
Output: 6,34
